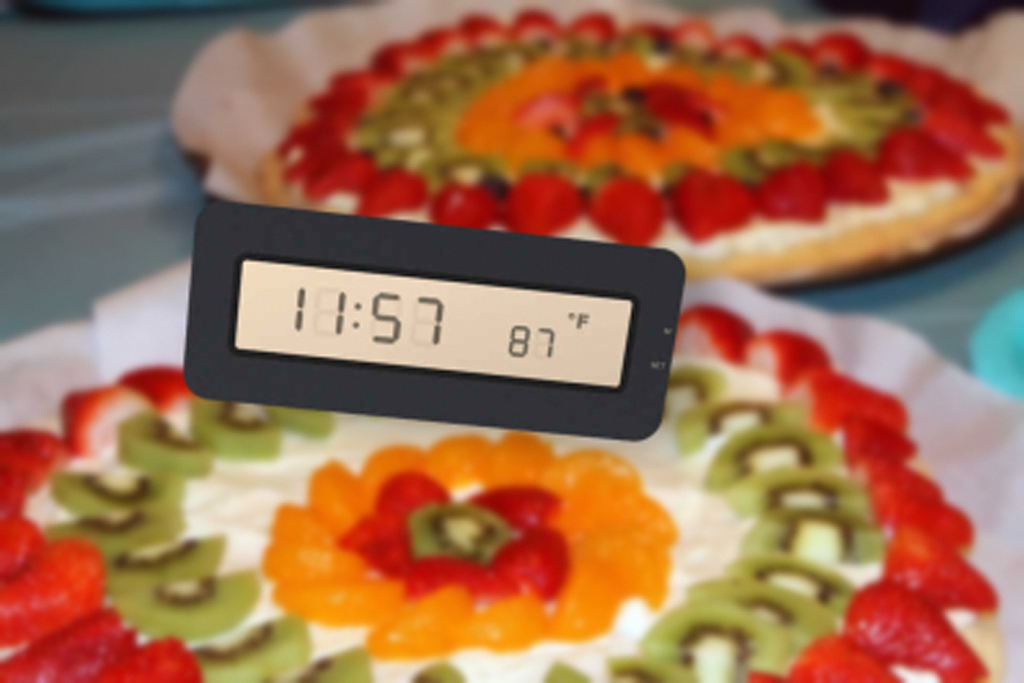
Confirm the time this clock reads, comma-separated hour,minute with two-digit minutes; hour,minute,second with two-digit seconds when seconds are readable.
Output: 11,57
